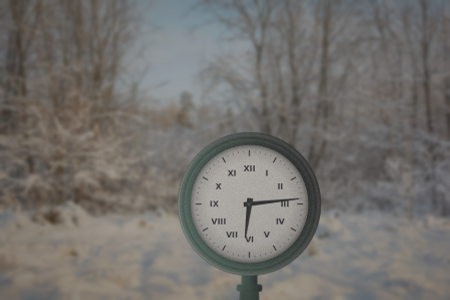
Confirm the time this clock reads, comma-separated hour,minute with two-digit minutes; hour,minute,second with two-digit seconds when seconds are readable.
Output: 6,14
